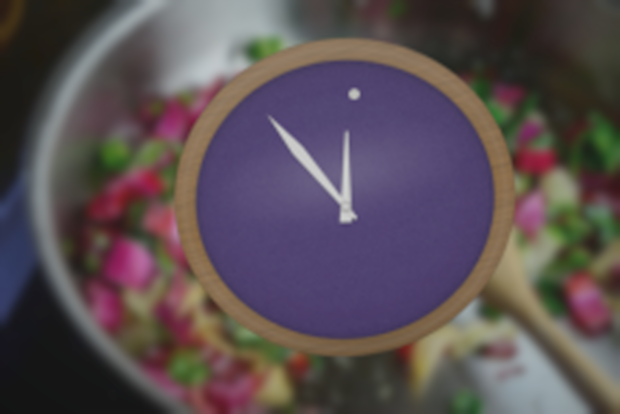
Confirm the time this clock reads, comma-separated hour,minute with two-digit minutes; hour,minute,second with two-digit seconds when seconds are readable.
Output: 11,53
